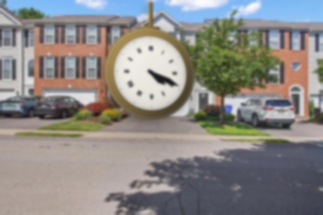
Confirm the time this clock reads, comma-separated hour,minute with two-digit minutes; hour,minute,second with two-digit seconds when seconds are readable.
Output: 4,19
